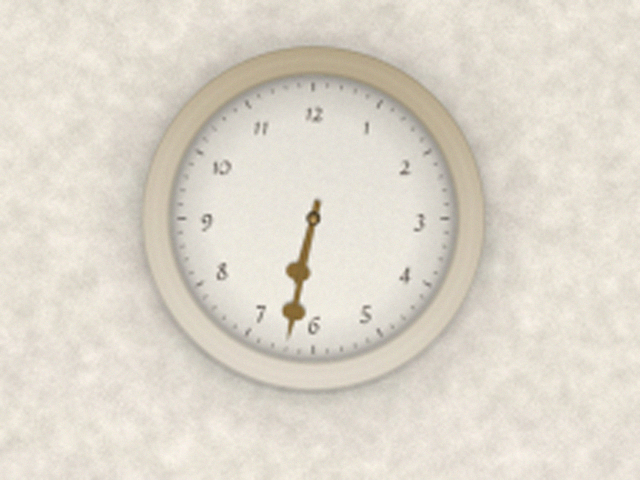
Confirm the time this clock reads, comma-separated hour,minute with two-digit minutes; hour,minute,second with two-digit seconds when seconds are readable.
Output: 6,32
